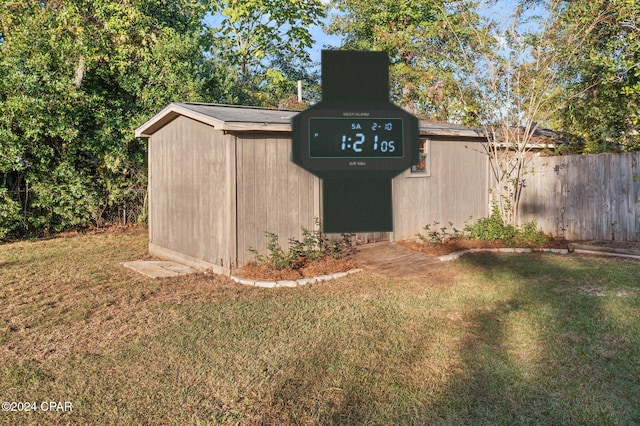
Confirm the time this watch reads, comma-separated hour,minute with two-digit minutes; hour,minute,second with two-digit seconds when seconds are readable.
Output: 1,21,05
